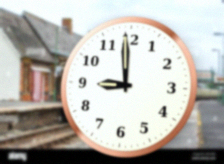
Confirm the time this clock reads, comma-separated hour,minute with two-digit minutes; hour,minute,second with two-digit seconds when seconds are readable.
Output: 8,59
